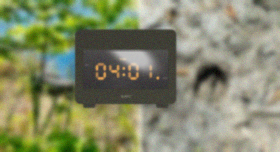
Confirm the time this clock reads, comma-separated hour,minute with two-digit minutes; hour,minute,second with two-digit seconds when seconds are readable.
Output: 4,01
